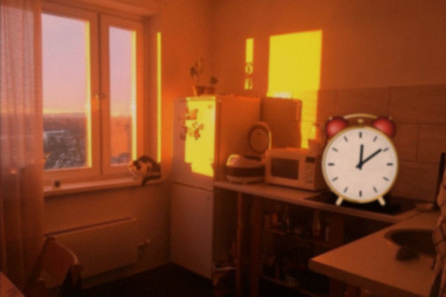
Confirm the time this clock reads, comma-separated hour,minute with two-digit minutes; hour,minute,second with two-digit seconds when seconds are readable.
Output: 12,09
